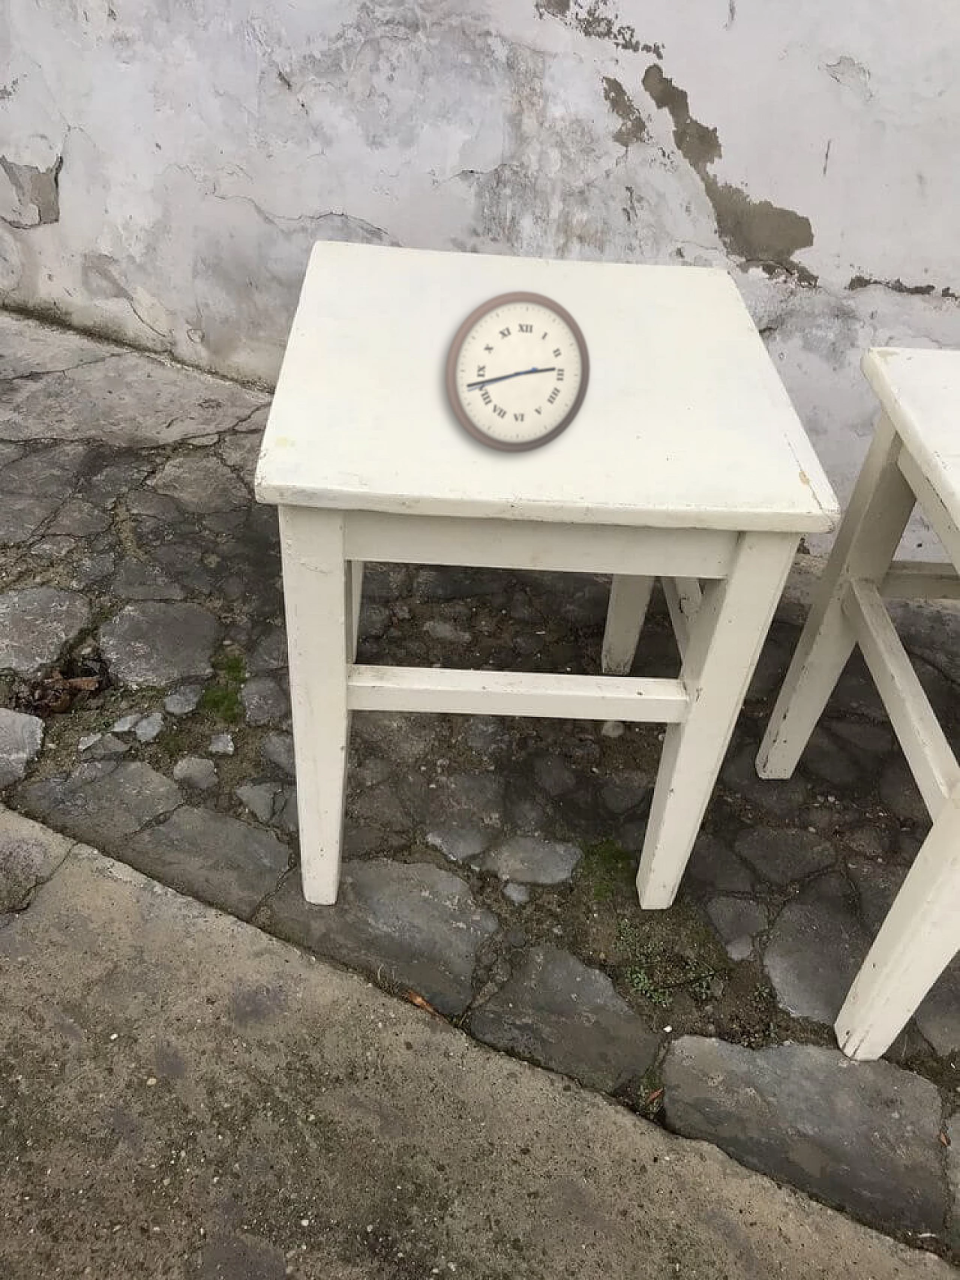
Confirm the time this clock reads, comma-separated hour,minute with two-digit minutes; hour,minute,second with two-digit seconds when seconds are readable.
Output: 2,42,42
